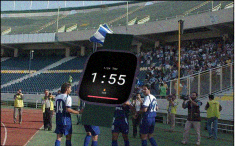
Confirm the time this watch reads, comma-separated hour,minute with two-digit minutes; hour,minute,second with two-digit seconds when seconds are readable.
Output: 1,55
